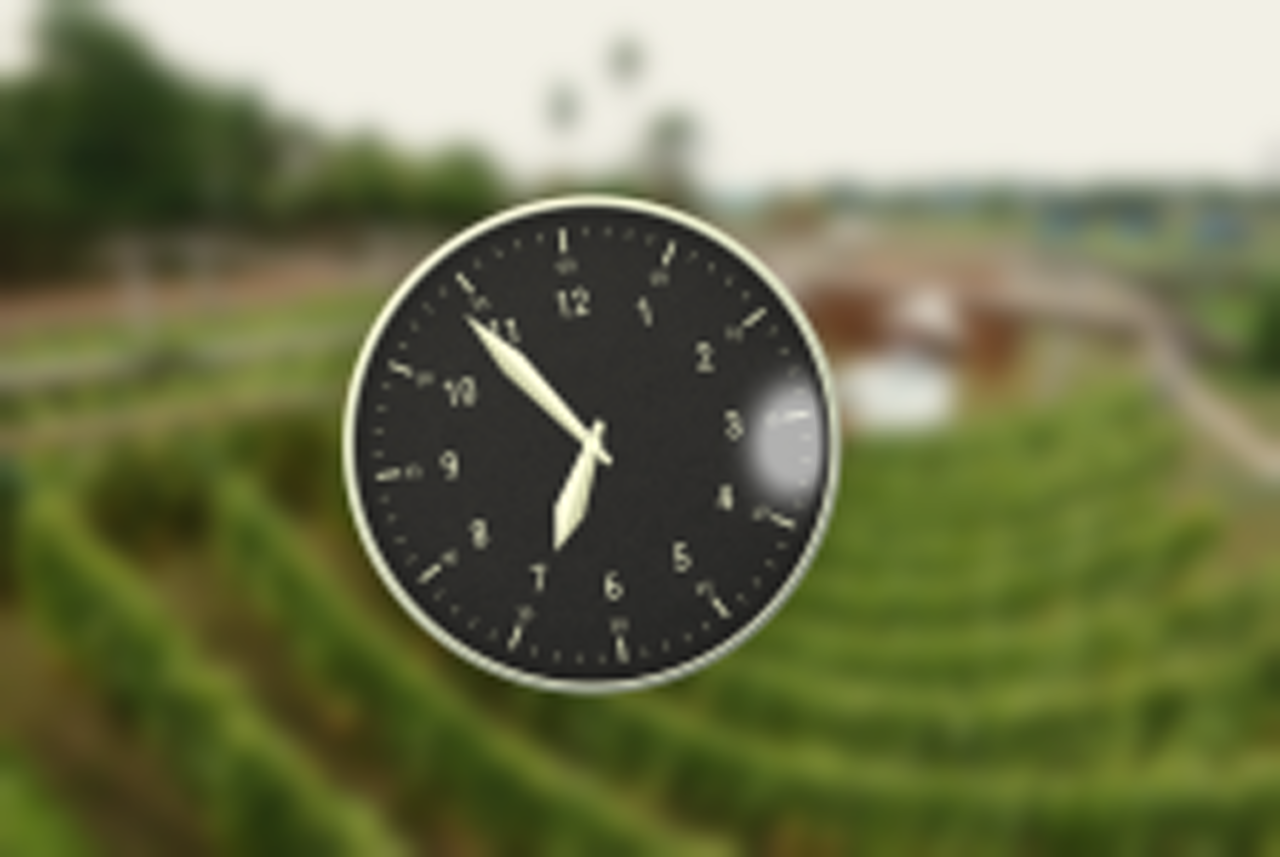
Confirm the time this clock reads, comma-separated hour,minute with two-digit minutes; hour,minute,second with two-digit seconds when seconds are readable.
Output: 6,54
